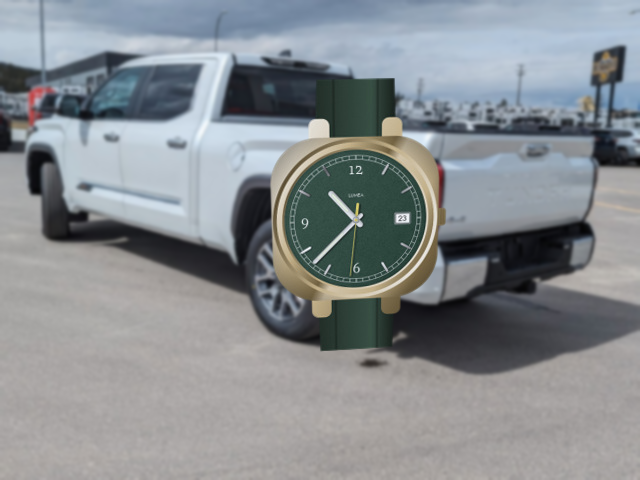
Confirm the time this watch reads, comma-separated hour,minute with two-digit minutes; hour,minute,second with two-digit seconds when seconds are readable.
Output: 10,37,31
